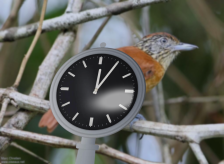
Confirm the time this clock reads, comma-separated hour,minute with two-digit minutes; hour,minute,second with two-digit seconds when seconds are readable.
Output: 12,05
